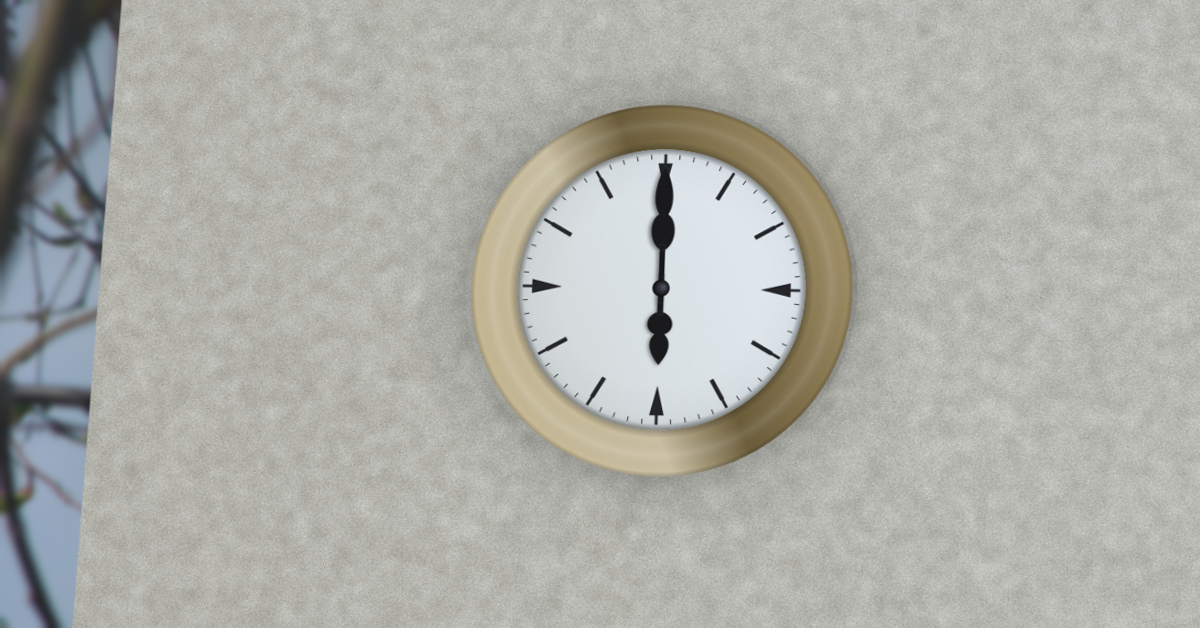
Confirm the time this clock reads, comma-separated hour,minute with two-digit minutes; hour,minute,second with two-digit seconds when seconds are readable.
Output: 6,00
